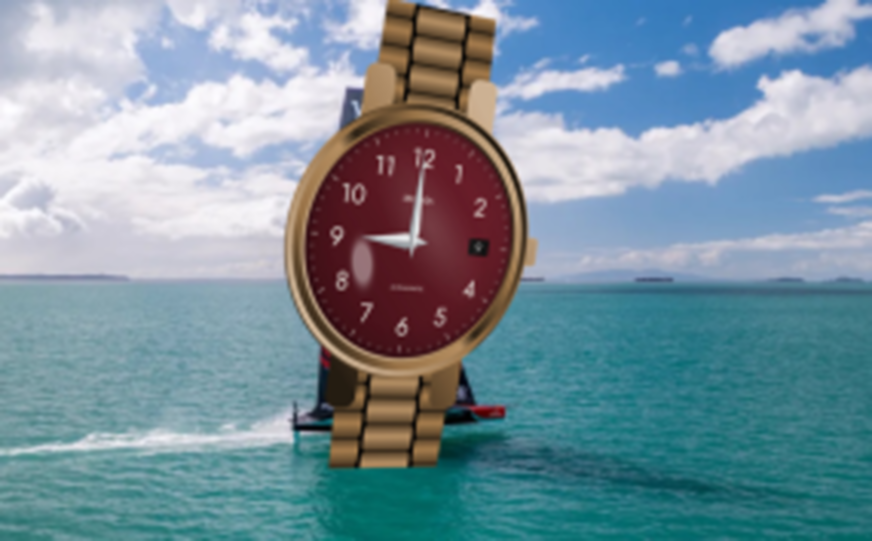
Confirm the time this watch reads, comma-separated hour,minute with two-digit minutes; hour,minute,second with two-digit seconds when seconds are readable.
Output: 9,00
